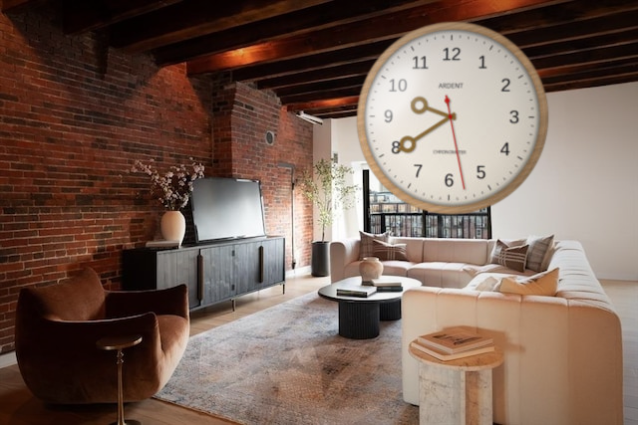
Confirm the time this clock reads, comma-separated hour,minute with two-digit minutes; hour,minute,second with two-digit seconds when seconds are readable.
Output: 9,39,28
